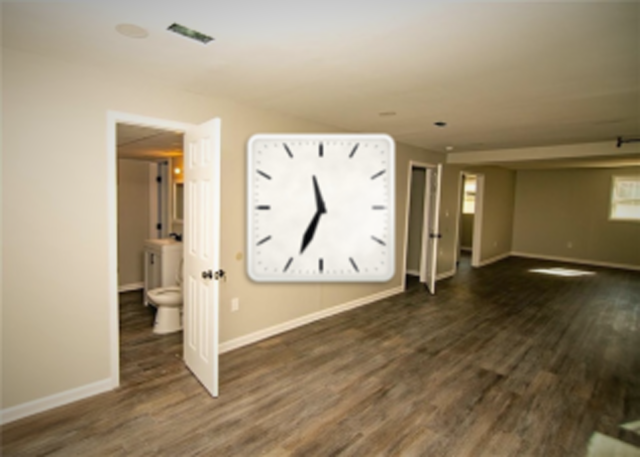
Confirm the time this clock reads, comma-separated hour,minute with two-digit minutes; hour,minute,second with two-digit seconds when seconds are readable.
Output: 11,34
